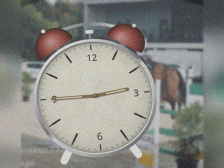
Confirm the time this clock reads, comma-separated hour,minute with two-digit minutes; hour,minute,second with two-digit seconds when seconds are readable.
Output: 2,45
